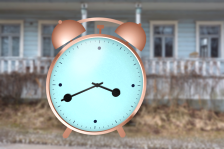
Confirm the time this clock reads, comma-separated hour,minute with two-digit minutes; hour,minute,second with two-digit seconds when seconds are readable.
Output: 3,41
